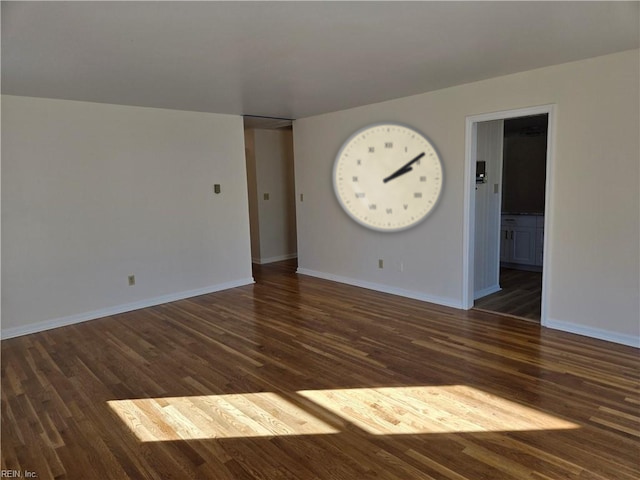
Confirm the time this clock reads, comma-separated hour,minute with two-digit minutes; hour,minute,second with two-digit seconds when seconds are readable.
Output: 2,09
